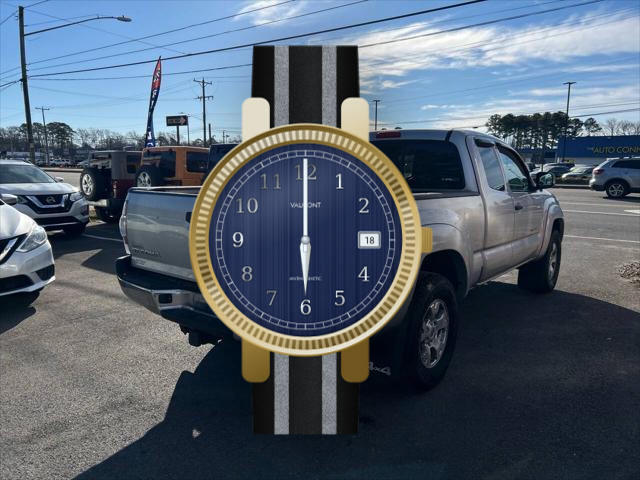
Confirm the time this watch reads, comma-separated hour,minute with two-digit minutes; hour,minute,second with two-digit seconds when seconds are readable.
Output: 6,00
